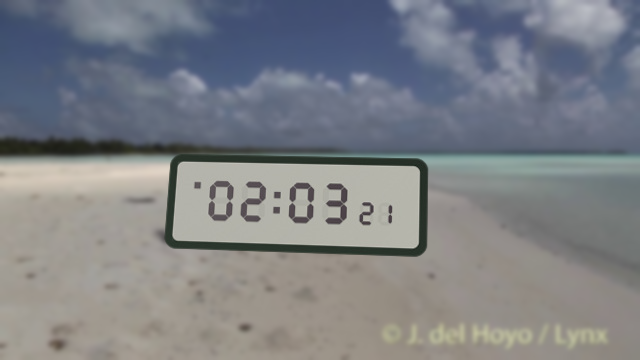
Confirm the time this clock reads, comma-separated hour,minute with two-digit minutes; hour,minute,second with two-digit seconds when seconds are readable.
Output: 2,03,21
